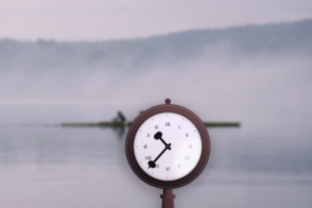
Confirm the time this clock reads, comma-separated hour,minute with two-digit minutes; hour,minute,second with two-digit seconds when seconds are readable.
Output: 10,37
